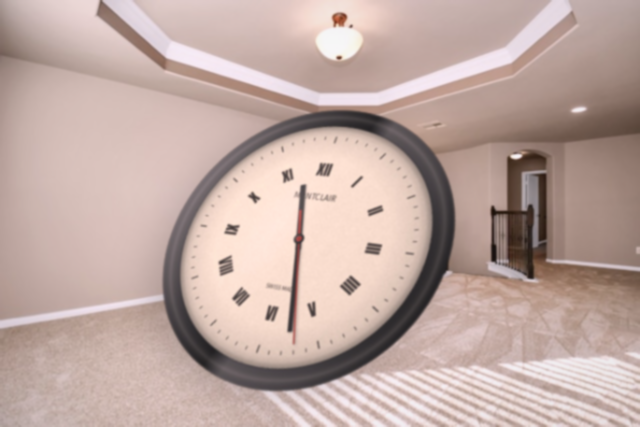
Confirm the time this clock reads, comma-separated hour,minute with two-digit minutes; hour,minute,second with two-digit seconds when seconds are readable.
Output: 11,27,27
